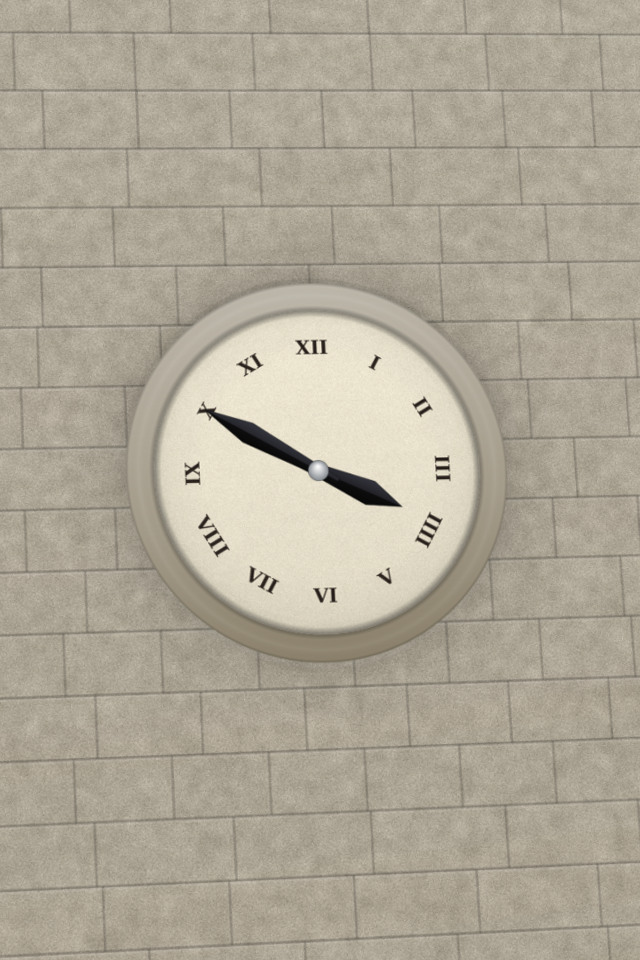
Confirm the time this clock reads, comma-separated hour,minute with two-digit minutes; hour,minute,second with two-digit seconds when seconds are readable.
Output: 3,50
